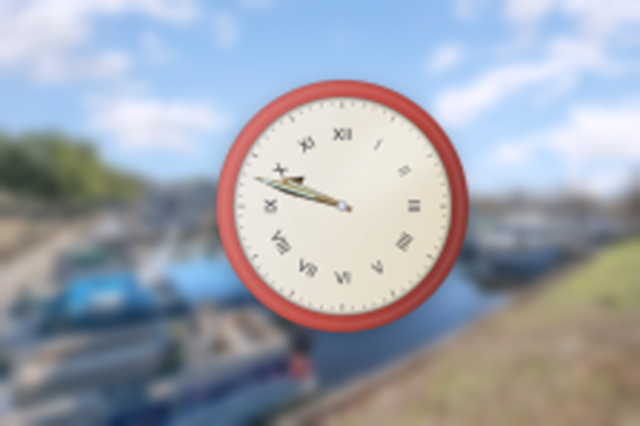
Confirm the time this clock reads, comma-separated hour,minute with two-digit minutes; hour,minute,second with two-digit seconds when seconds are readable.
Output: 9,48
